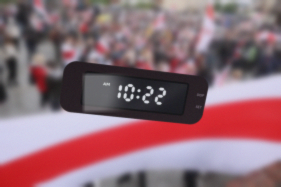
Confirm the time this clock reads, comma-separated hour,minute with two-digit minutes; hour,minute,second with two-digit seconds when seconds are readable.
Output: 10,22
